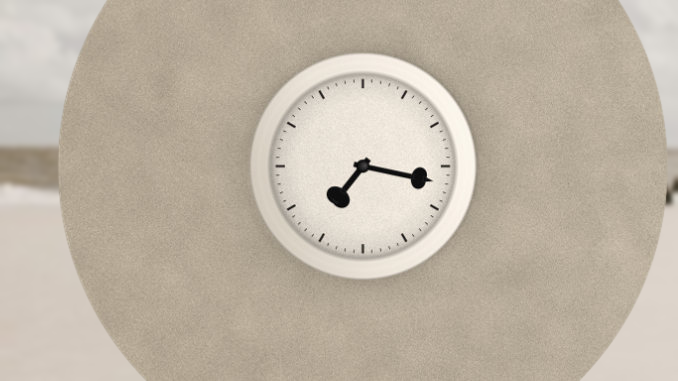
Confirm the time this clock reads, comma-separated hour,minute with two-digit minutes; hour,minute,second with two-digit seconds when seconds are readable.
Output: 7,17
